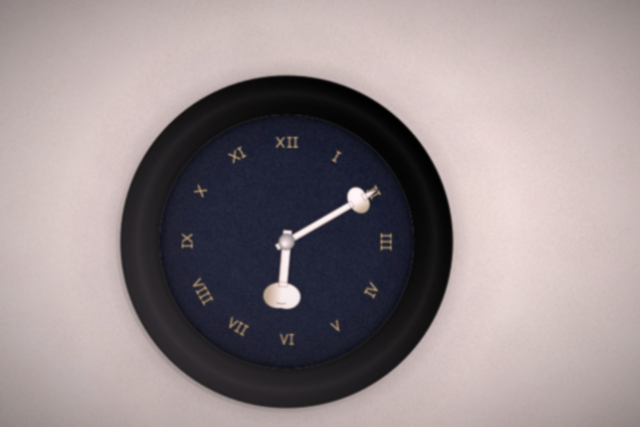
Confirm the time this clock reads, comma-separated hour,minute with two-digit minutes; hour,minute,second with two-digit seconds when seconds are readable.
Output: 6,10
